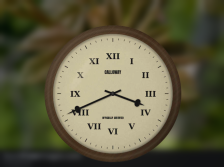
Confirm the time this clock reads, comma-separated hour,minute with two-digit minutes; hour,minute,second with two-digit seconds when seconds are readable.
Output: 3,41
